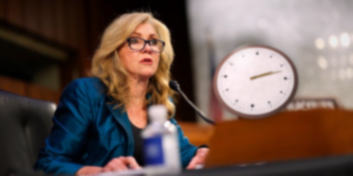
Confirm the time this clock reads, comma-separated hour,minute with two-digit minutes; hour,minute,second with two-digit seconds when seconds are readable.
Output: 2,12
